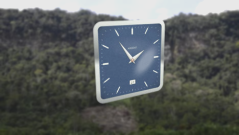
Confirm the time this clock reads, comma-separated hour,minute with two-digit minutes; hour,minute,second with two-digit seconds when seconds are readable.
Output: 1,54
